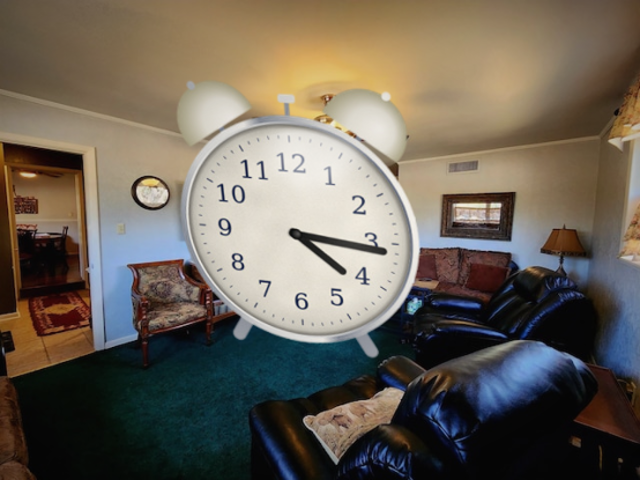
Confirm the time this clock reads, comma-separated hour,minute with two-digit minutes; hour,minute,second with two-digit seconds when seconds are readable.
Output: 4,16
